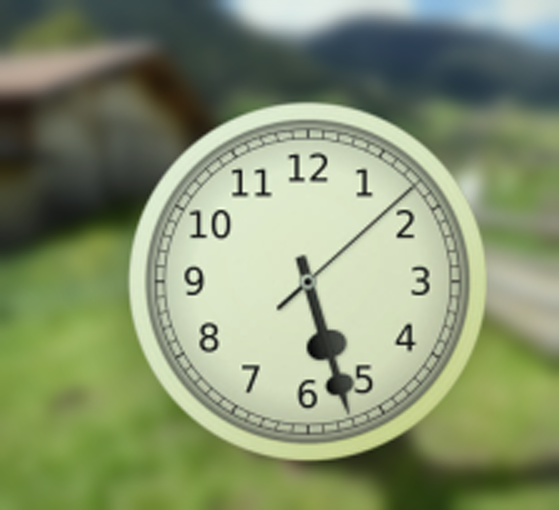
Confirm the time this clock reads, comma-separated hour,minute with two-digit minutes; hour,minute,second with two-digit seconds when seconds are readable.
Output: 5,27,08
